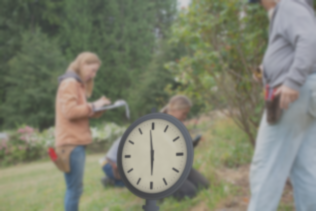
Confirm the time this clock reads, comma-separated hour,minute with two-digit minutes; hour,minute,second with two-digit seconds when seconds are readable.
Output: 5,59
